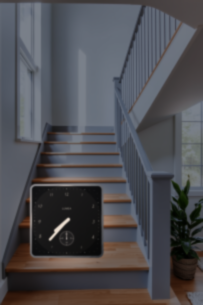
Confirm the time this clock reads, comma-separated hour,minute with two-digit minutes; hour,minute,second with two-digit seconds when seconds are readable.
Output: 7,37
